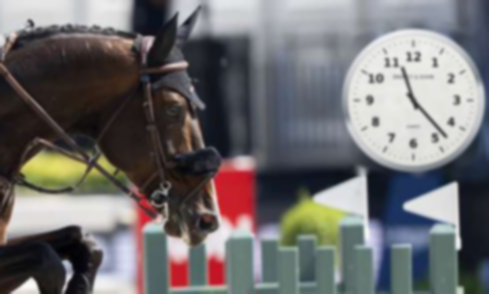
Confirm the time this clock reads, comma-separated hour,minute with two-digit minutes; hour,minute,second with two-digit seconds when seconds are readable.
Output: 11,23
